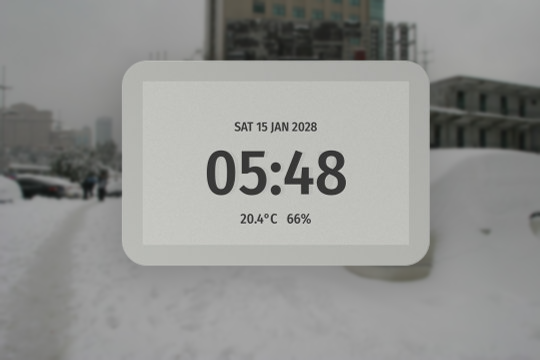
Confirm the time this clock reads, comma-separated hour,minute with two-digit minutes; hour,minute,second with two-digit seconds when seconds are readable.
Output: 5,48
